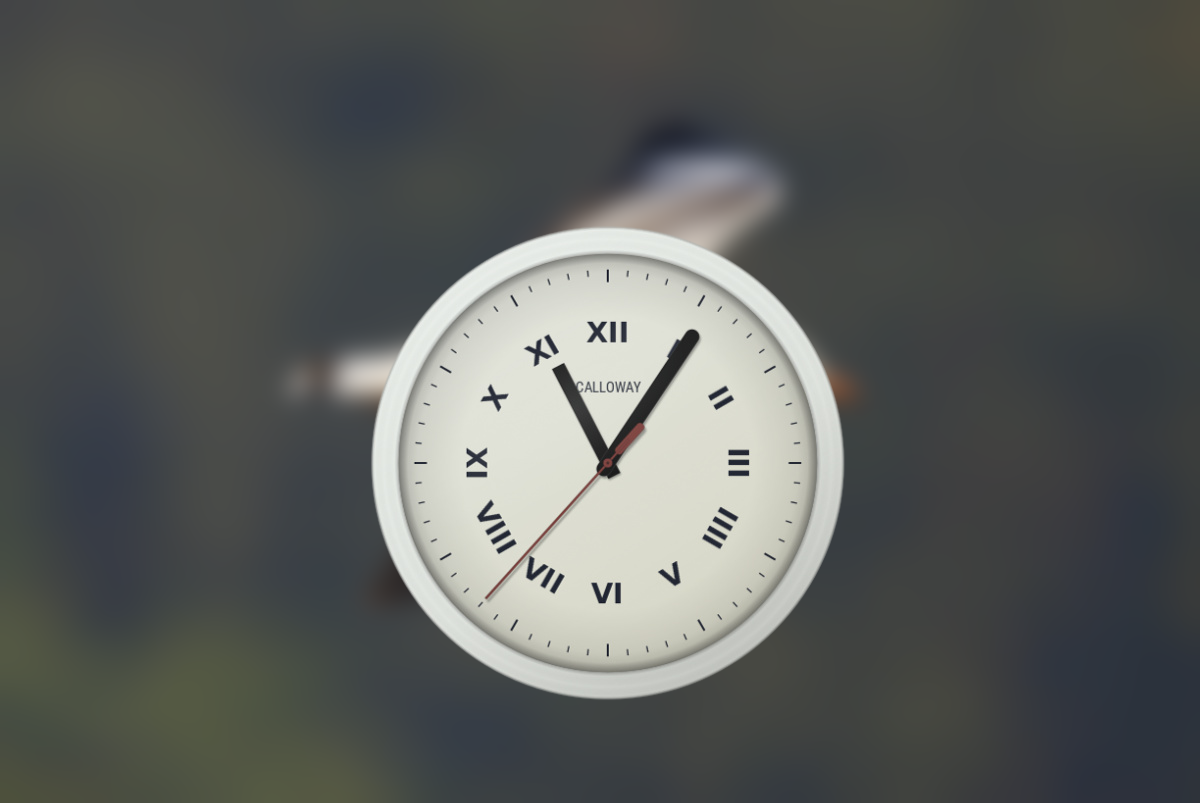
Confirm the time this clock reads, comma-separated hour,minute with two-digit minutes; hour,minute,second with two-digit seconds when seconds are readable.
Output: 11,05,37
